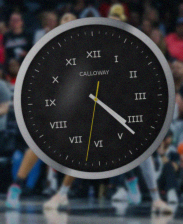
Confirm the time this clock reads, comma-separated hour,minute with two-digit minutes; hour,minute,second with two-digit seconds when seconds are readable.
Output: 4,22,32
